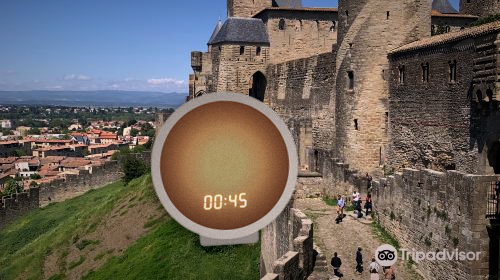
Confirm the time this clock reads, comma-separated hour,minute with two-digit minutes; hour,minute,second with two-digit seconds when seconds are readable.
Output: 0,45
